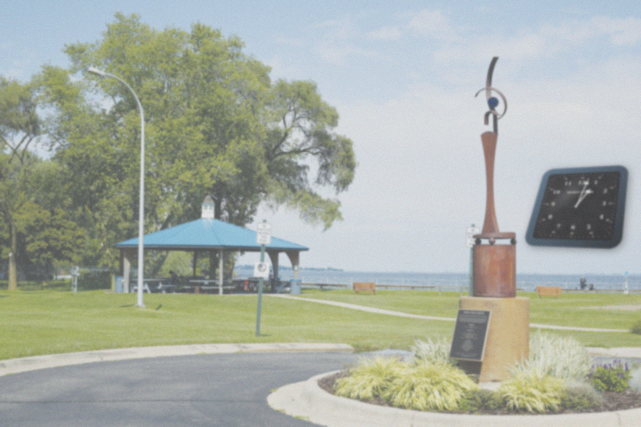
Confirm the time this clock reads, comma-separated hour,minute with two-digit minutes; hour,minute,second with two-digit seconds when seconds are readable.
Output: 1,02
